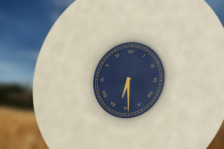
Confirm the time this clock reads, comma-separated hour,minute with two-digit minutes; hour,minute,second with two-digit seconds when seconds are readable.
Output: 6,29
